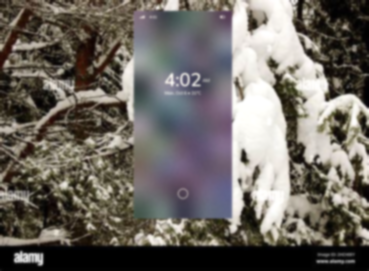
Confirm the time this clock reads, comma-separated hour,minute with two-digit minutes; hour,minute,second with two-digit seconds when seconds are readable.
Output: 4,02
